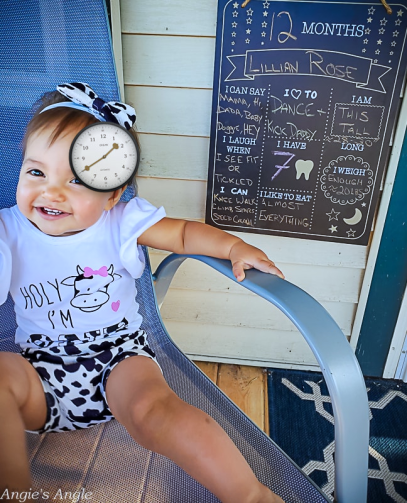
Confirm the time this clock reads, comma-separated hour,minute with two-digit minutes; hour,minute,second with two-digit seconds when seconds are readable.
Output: 1,40
